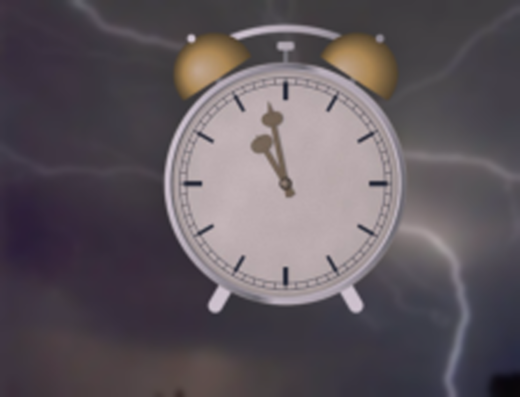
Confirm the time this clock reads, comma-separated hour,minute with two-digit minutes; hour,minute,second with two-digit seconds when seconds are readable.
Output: 10,58
